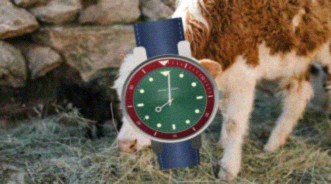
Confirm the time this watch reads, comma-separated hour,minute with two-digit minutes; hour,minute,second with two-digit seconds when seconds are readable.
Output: 8,01
